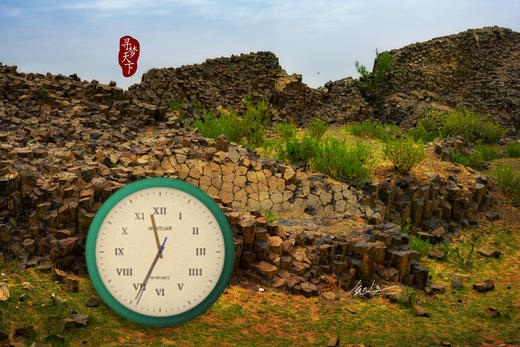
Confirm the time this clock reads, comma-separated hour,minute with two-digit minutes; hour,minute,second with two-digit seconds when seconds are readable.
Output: 11,34,34
